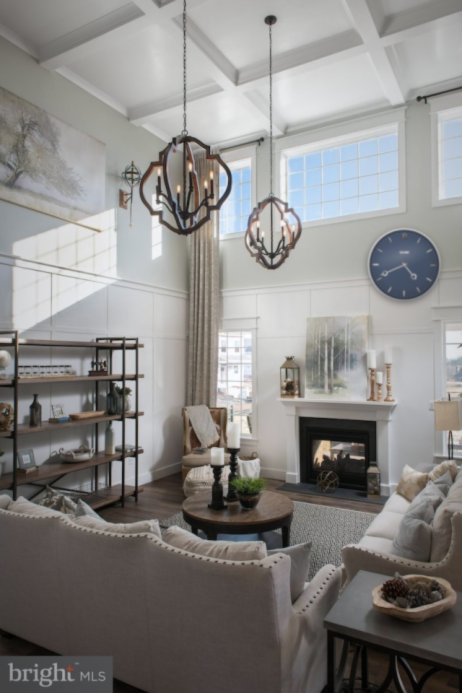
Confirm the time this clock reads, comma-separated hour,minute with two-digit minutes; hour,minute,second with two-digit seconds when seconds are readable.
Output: 4,41
